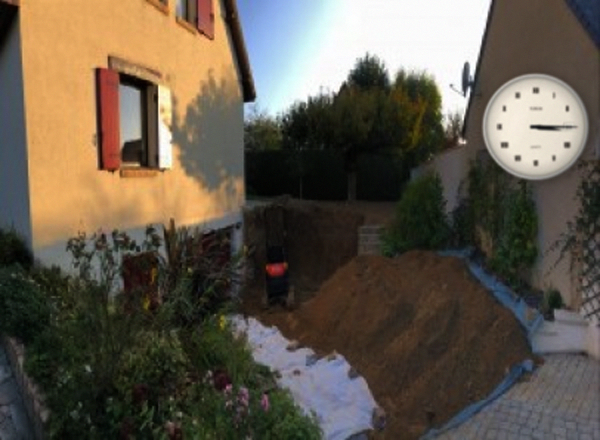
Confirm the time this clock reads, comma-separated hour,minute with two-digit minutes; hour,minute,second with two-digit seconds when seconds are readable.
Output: 3,15
